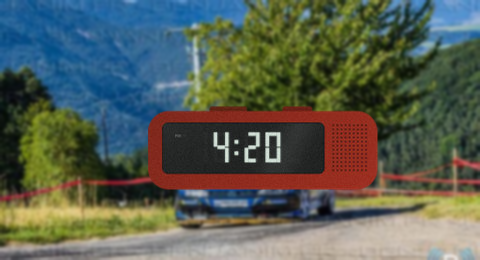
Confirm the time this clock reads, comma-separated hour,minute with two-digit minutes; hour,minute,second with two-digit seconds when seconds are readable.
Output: 4,20
